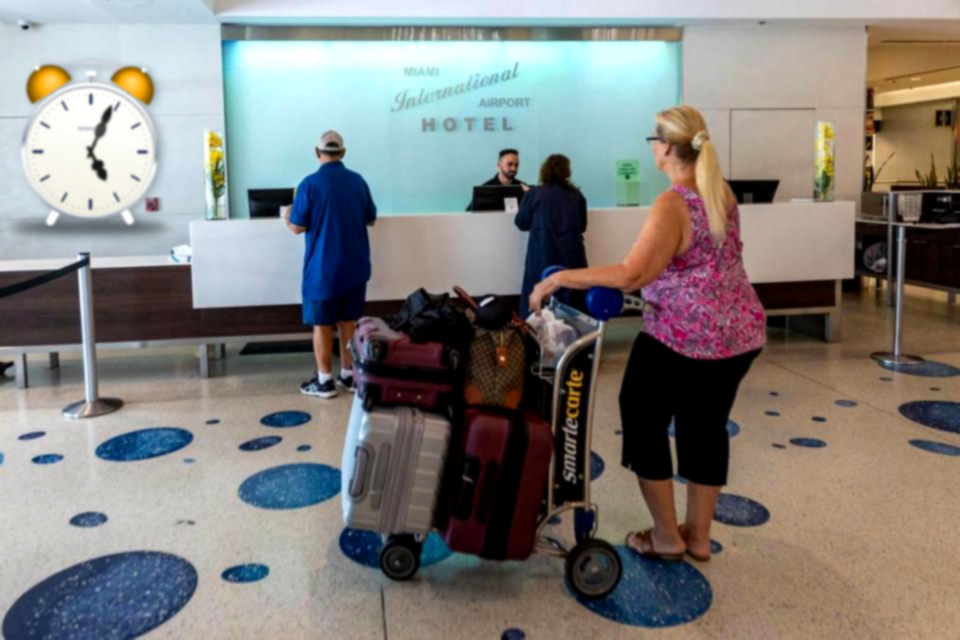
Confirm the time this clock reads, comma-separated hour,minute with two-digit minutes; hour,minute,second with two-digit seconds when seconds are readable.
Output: 5,04
